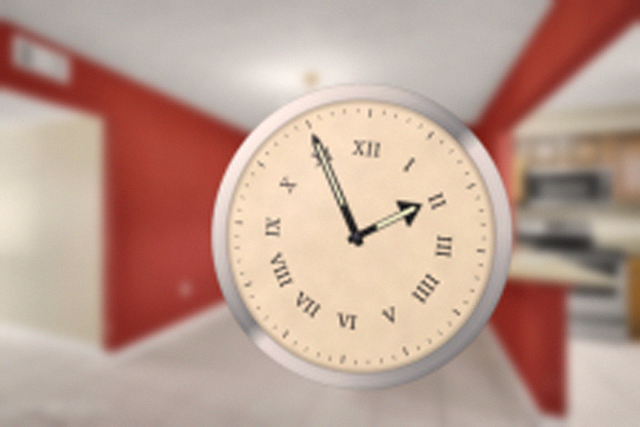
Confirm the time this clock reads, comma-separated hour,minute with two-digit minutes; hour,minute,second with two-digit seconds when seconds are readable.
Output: 1,55
